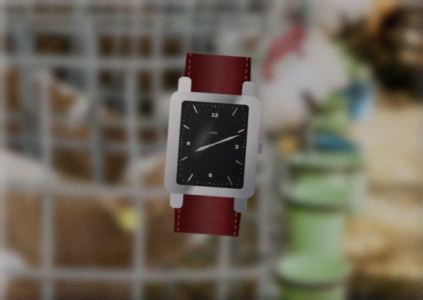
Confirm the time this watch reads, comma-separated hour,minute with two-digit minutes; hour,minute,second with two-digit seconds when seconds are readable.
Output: 8,11
